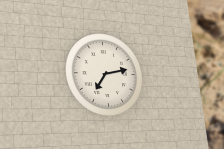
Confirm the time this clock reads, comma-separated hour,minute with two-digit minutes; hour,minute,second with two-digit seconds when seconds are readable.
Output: 7,13
